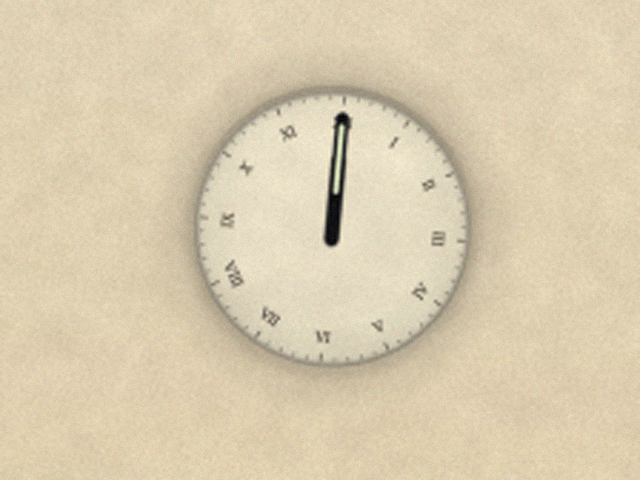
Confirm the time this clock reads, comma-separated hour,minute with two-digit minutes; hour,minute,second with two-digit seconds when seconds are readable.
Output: 12,00
